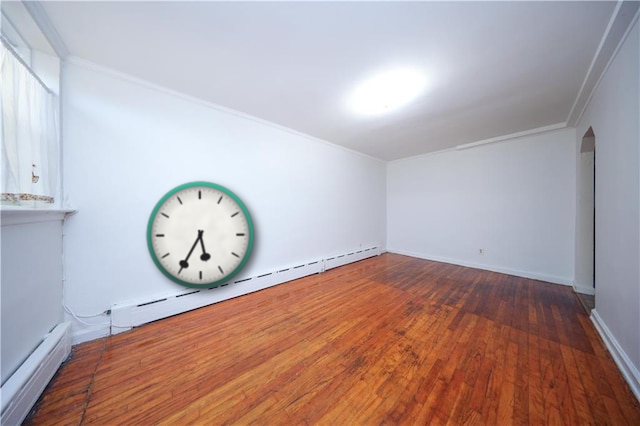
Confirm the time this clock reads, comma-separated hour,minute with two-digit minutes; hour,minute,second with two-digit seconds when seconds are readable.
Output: 5,35
